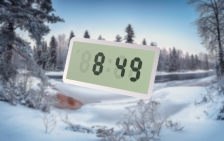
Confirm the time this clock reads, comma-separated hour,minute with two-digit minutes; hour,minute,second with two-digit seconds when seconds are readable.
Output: 8,49
